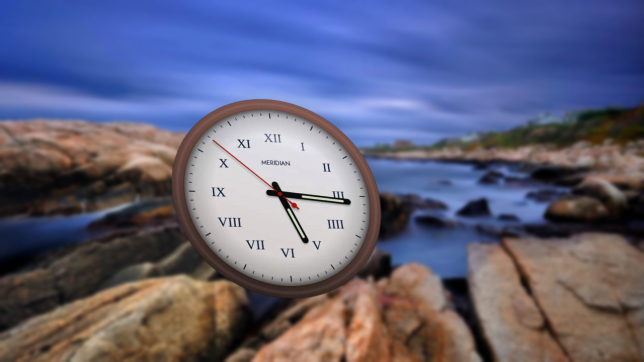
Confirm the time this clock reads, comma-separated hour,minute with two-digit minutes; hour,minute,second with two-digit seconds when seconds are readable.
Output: 5,15,52
